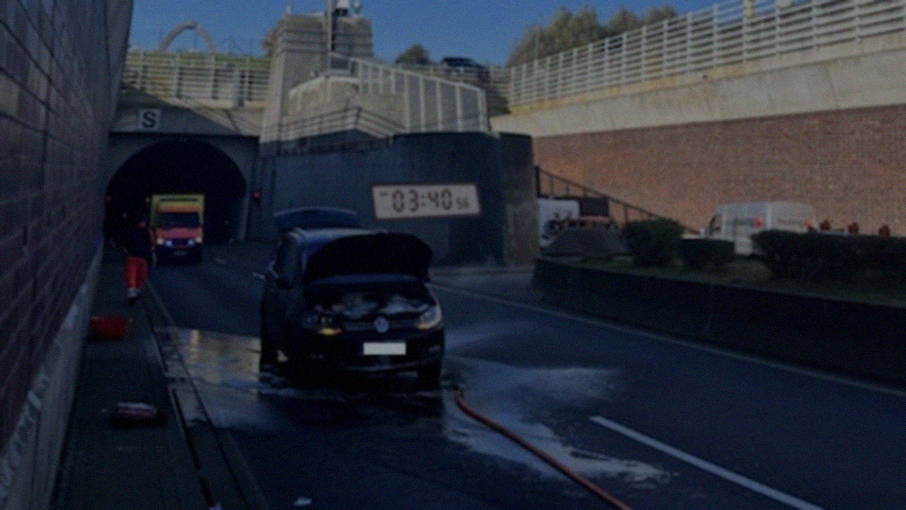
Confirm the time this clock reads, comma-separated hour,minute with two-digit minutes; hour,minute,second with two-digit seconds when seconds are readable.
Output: 3,40
